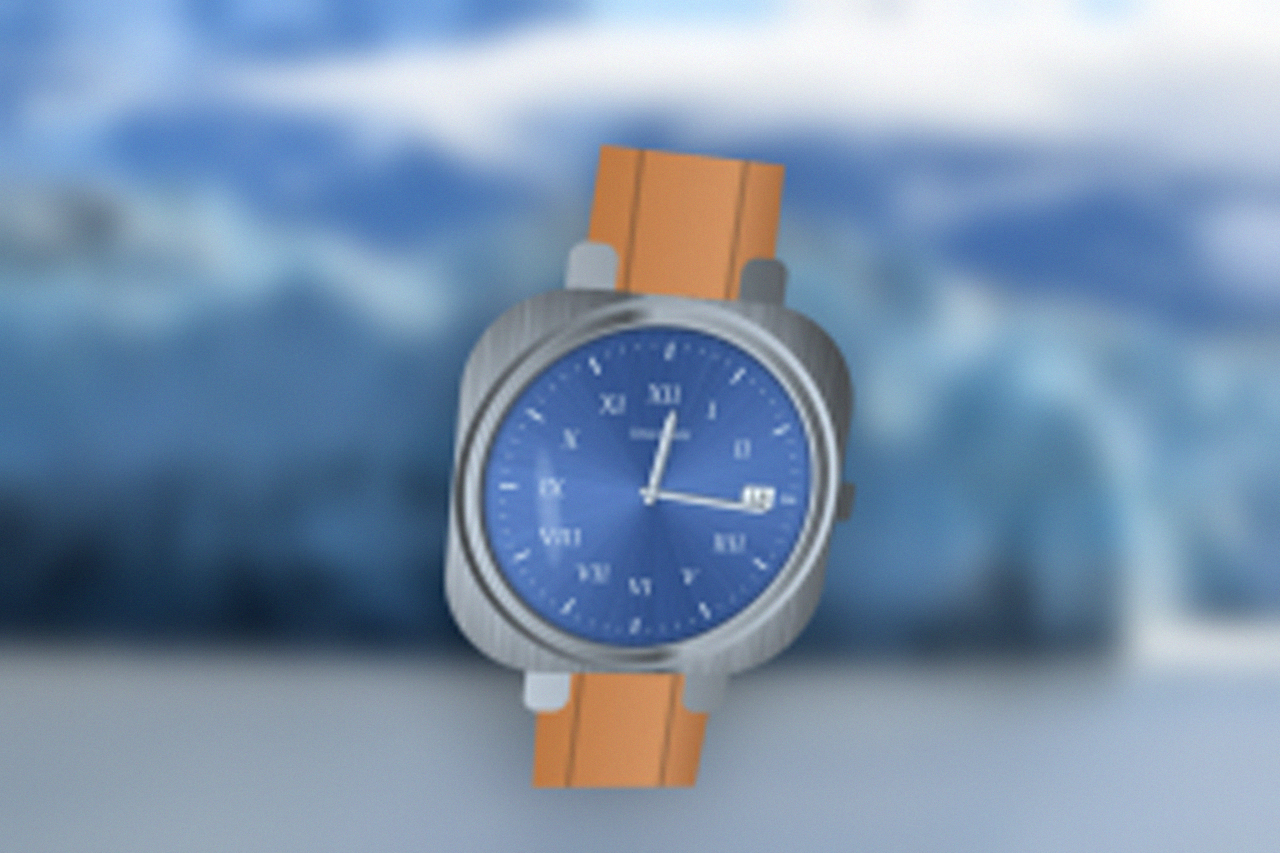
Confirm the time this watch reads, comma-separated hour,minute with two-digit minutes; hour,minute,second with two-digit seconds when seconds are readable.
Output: 12,16
